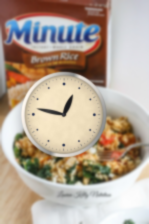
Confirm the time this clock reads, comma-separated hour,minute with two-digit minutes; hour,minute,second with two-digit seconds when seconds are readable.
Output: 12,47
